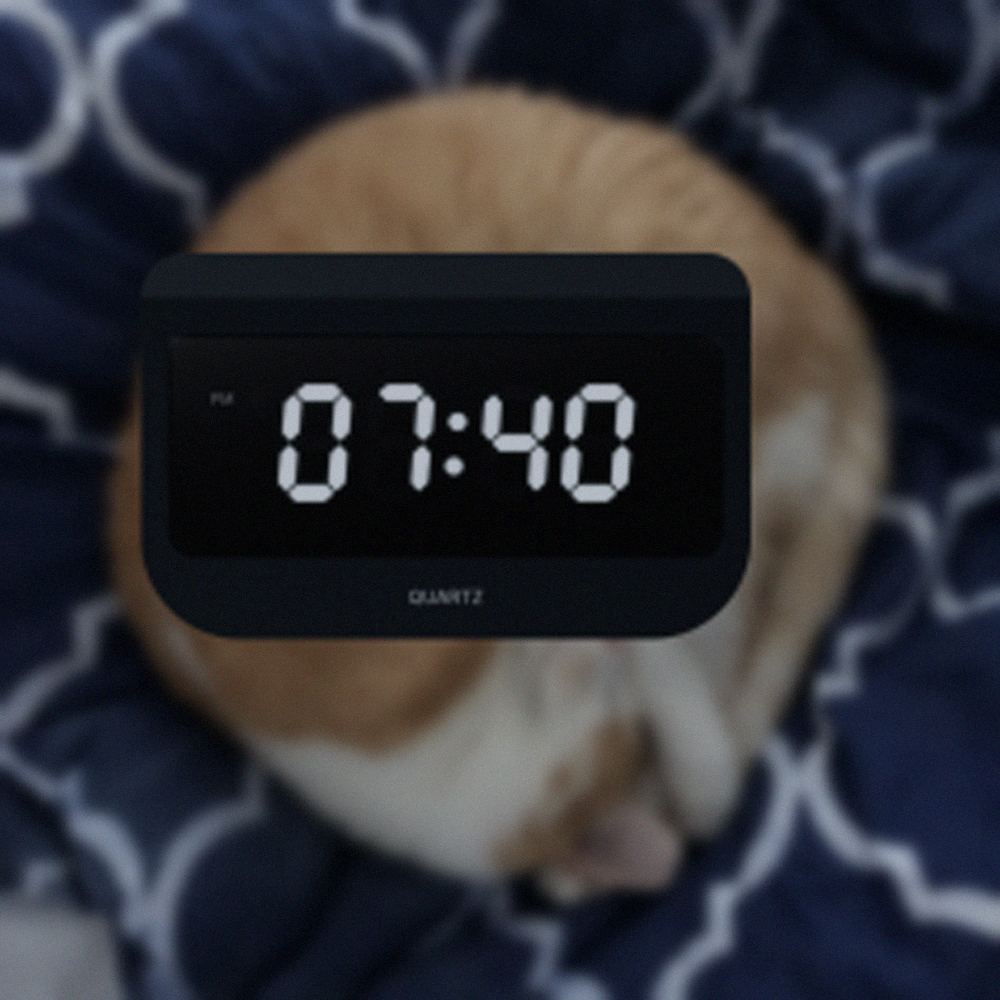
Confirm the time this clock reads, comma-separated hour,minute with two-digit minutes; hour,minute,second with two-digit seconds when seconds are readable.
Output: 7,40
